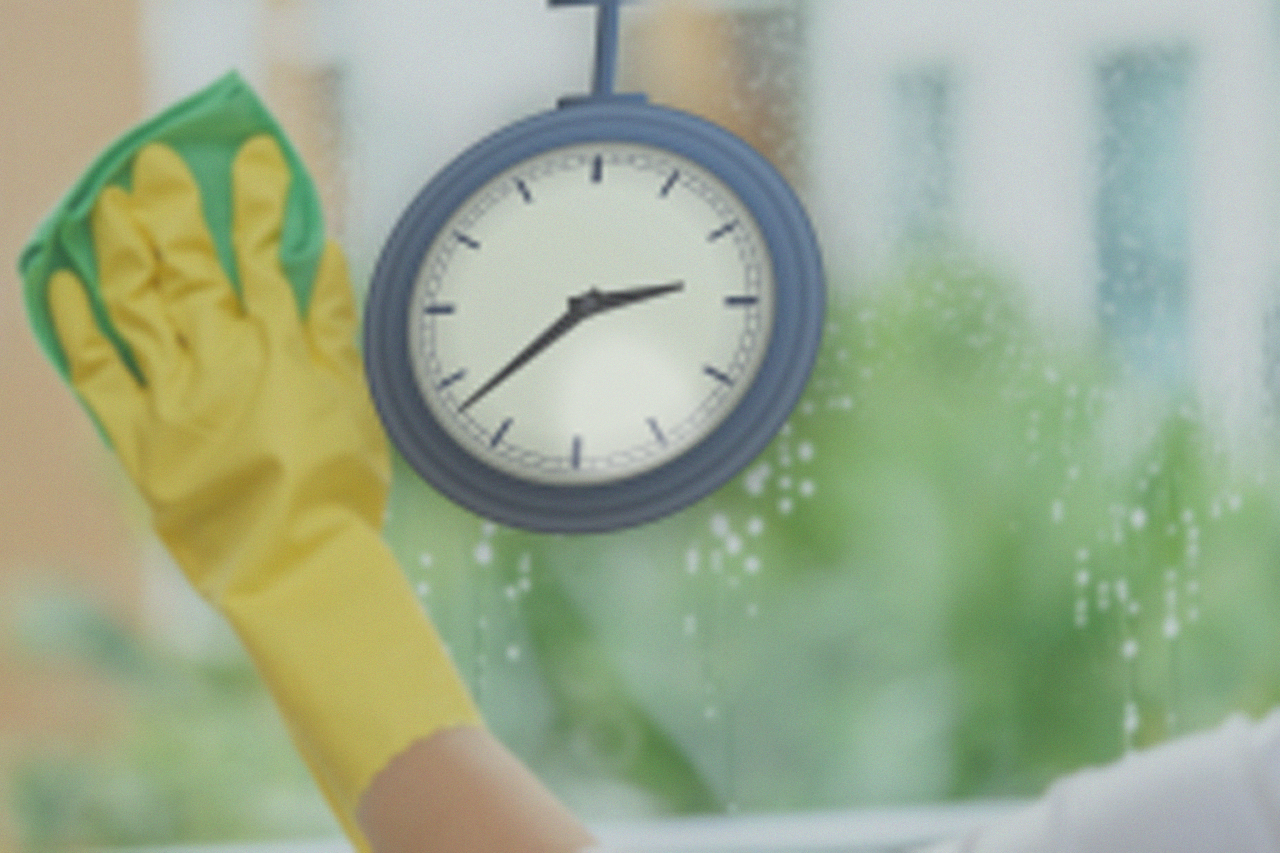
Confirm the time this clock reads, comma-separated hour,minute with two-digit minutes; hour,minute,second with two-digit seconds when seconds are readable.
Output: 2,38
